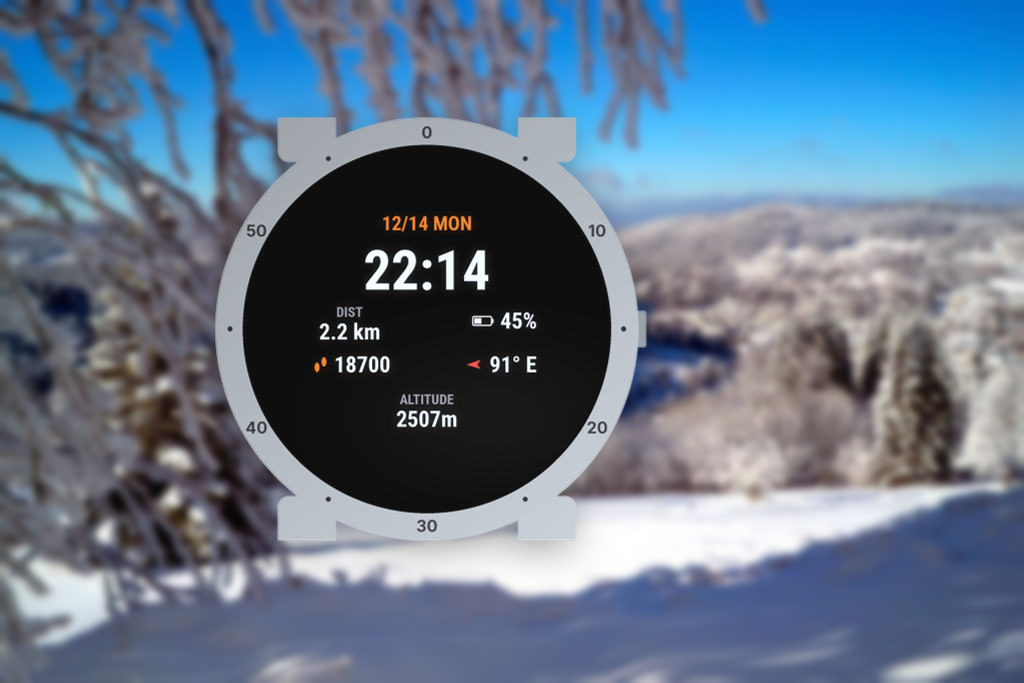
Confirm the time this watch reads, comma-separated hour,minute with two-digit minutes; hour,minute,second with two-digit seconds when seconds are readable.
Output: 22,14
